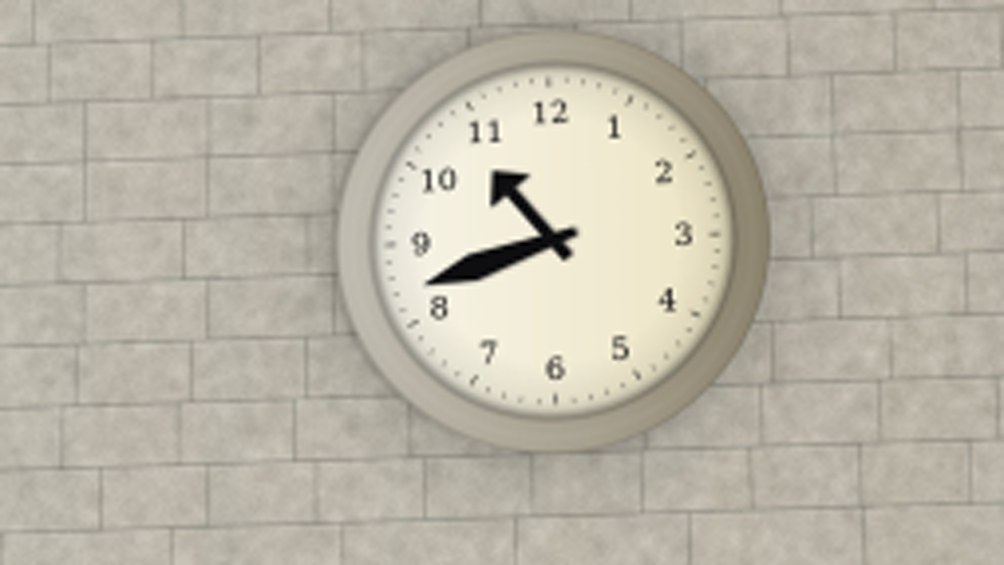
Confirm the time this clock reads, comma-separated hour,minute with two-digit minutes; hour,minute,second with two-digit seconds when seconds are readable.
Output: 10,42
